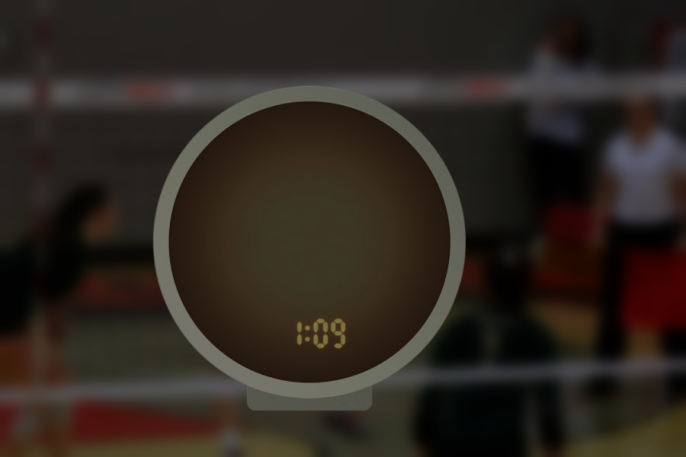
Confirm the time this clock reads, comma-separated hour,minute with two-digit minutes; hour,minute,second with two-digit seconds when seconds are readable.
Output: 1,09
